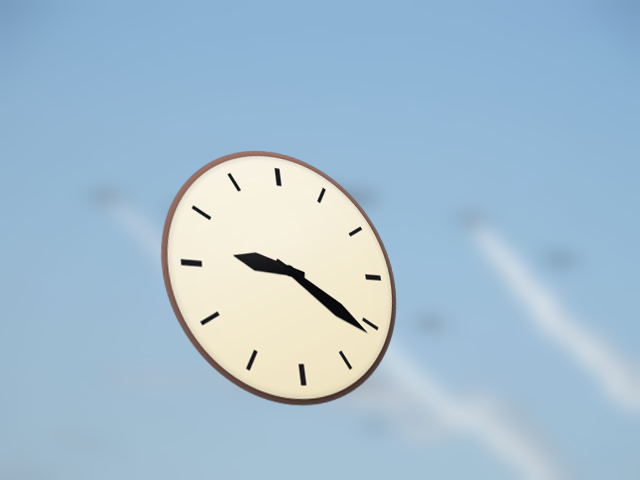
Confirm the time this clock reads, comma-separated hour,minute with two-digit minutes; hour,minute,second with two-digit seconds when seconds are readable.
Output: 9,21
